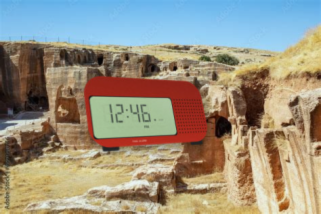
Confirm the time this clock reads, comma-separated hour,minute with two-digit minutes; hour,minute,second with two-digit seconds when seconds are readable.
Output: 12,46
